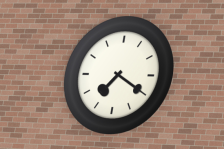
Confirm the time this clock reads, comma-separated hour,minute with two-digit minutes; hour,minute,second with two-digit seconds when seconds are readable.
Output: 7,20
